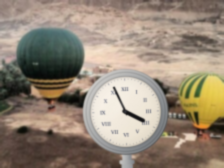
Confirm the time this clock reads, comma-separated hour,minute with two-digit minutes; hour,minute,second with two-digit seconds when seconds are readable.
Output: 3,56
